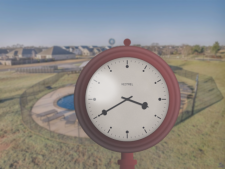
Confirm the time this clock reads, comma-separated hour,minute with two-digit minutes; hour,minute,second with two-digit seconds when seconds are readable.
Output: 3,40
